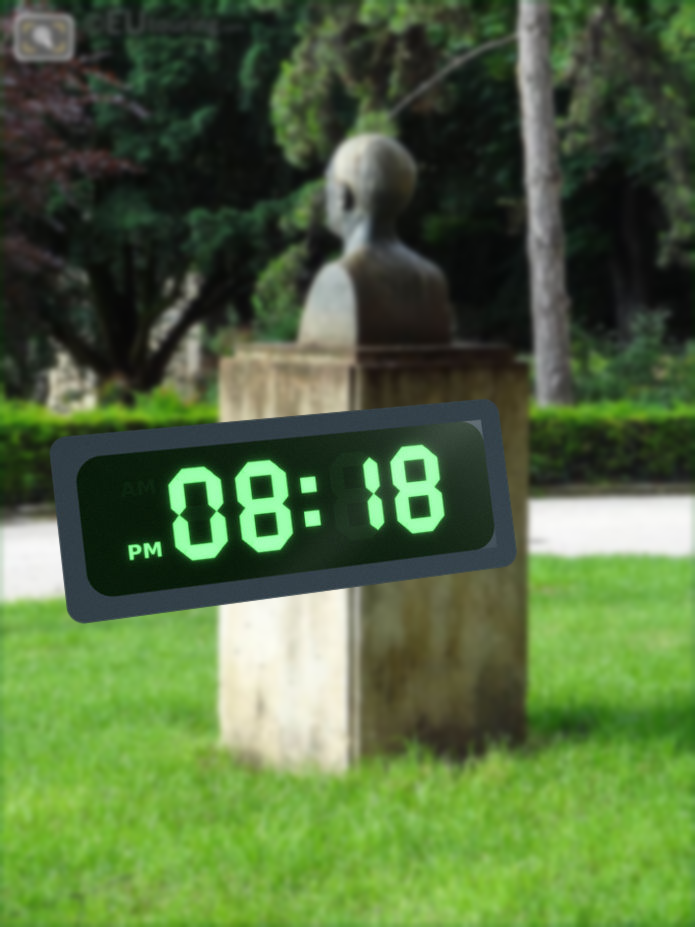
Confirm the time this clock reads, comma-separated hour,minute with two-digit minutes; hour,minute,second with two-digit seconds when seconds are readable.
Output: 8,18
